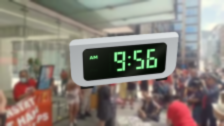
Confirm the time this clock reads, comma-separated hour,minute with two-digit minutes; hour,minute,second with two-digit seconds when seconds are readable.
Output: 9,56
